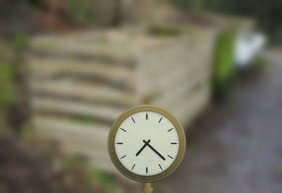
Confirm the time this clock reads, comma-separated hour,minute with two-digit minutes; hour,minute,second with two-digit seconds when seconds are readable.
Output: 7,22
